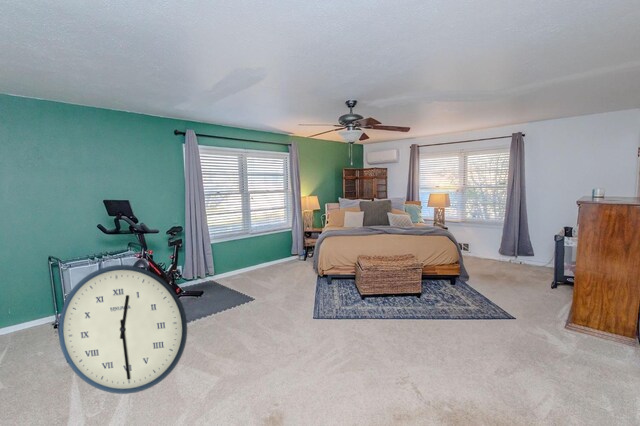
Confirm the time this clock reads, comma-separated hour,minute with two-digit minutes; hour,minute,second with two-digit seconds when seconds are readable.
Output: 12,30
